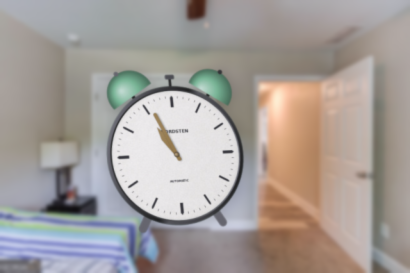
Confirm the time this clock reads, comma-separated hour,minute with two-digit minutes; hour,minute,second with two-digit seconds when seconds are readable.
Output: 10,56
